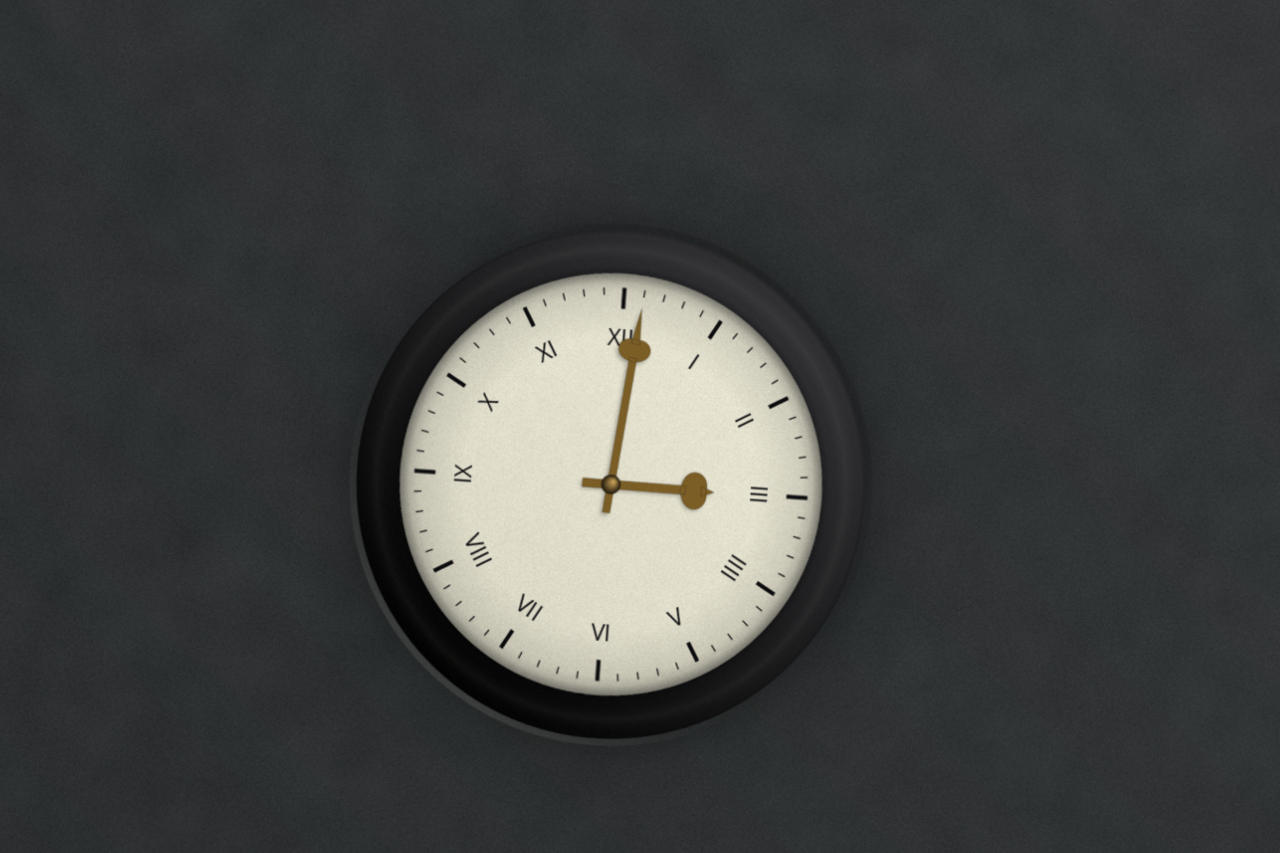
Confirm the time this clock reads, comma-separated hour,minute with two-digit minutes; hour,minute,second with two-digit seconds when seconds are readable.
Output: 3,01
